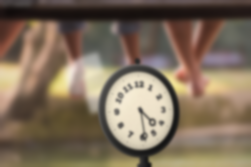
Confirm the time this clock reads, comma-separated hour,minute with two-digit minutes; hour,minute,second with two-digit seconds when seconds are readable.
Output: 4,29
